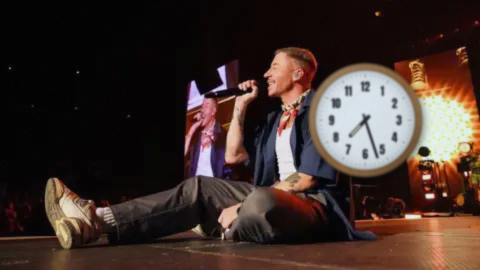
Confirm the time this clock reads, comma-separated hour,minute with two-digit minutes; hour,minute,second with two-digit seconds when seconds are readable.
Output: 7,27
